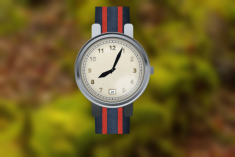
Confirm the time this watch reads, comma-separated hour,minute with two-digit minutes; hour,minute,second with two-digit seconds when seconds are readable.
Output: 8,04
